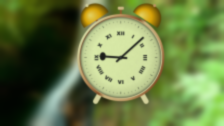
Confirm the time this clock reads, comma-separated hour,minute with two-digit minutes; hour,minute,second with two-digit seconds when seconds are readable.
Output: 9,08
